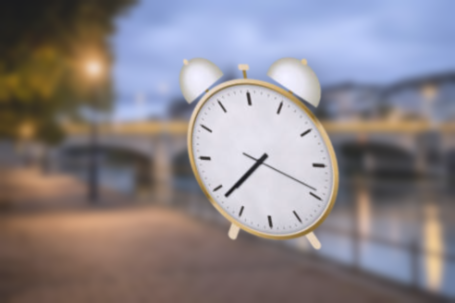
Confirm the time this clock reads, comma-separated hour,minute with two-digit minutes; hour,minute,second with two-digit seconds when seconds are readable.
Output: 7,38,19
